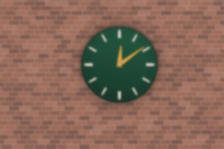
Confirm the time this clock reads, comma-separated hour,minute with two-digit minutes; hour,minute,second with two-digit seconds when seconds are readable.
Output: 12,09
